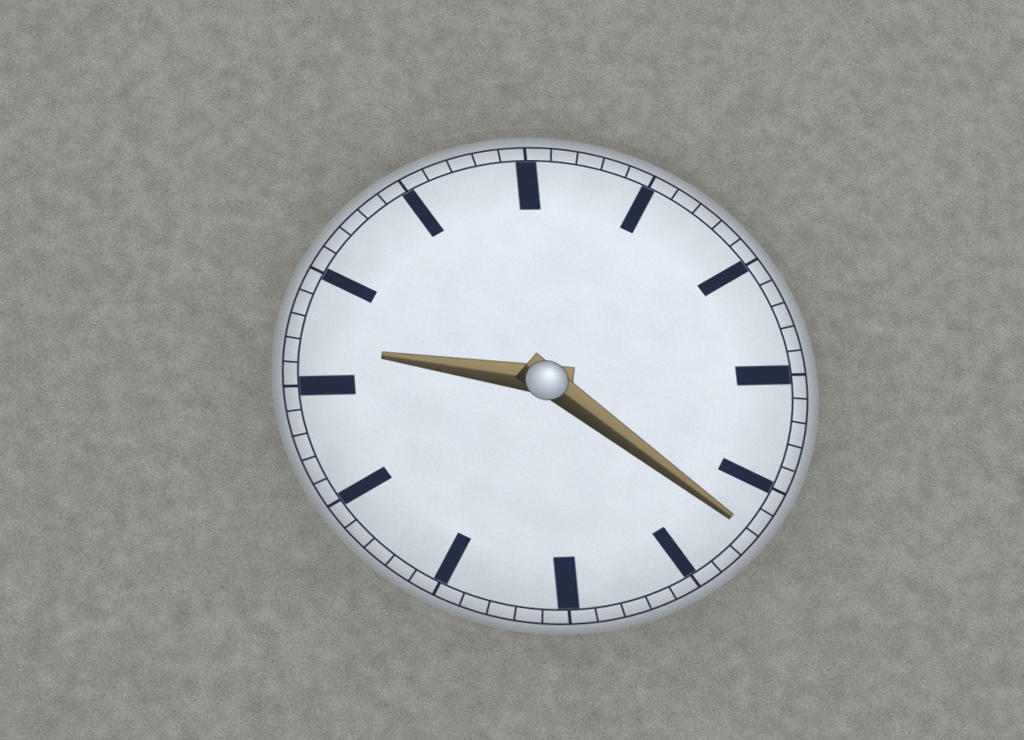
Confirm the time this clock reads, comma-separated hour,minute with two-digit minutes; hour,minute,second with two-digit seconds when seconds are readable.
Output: 9,22
